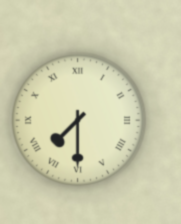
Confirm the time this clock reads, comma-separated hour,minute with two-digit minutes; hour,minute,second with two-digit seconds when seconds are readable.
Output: 7,30
